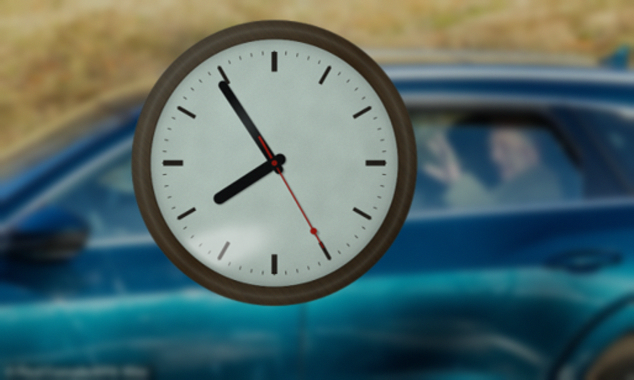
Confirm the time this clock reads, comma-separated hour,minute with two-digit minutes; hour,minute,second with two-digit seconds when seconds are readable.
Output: 7,54,25
